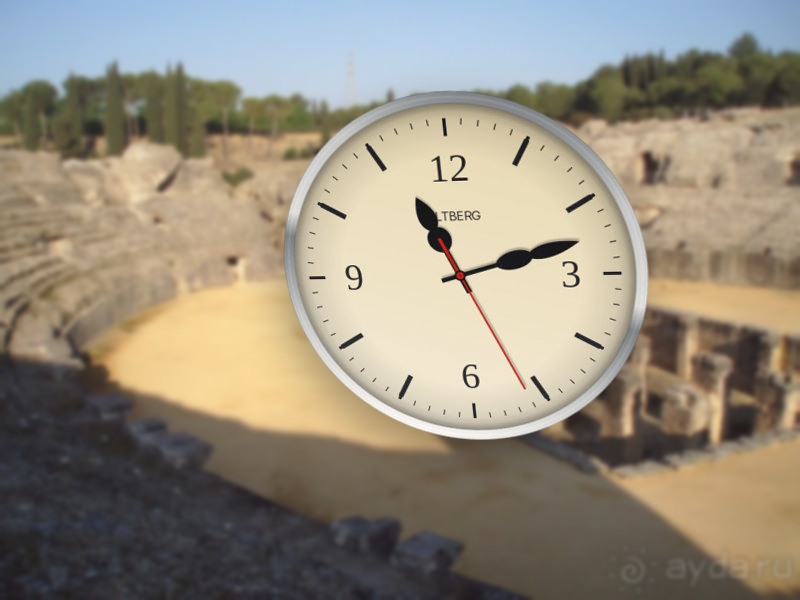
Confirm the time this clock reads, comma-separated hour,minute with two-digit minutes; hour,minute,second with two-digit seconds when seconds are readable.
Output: 11,12,26
